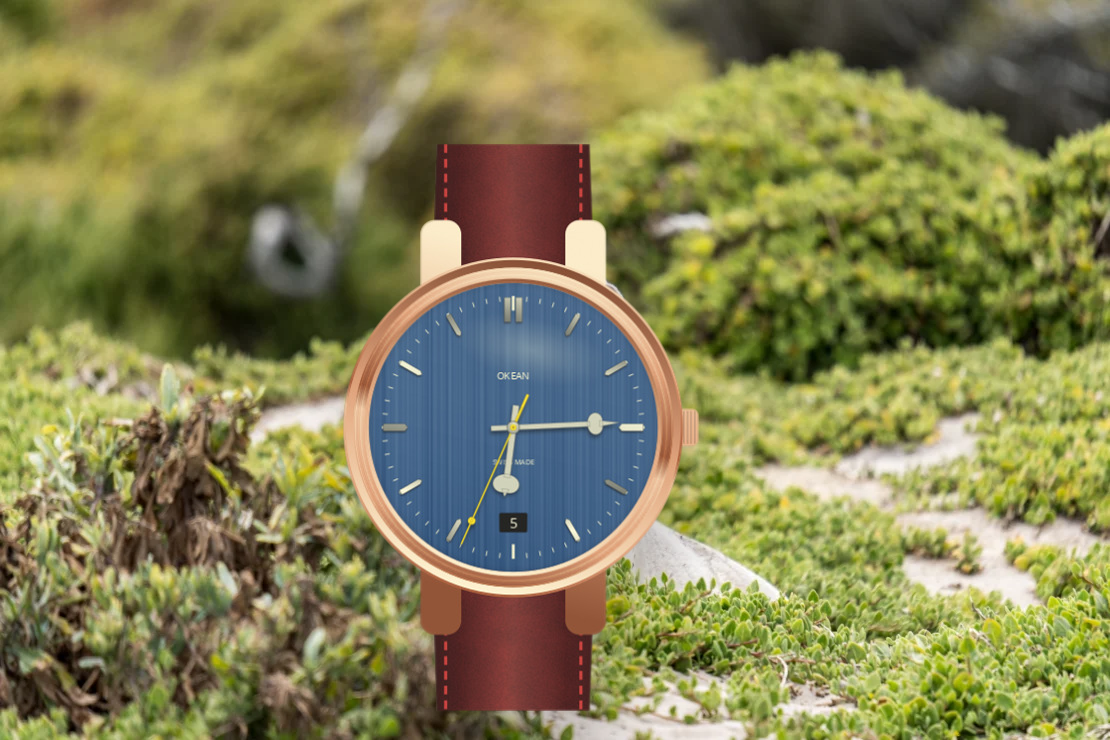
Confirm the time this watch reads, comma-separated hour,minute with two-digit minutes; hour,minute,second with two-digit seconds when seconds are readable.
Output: 6,14,34
